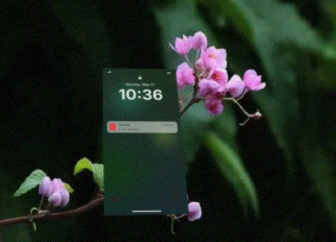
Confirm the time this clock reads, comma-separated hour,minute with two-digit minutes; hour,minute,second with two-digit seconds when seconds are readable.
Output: 10,36
